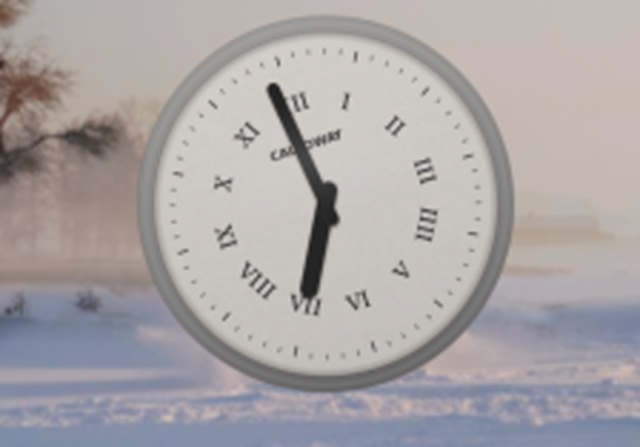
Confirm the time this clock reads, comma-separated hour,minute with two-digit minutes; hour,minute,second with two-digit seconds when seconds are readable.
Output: 6,59
